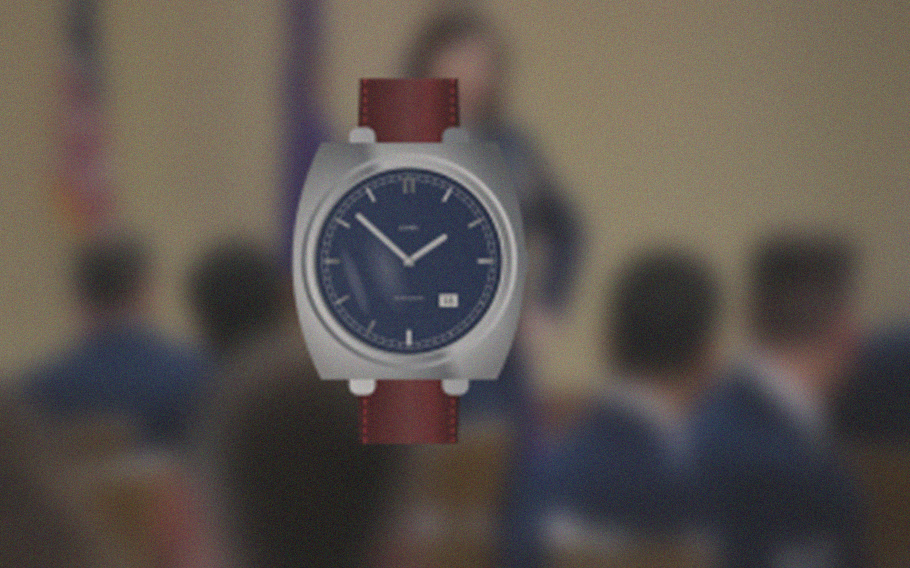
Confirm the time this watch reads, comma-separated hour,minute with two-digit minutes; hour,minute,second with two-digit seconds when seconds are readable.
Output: 1,52
